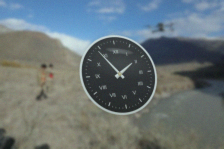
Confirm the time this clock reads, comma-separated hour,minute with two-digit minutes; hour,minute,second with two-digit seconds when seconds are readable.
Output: 1,54
